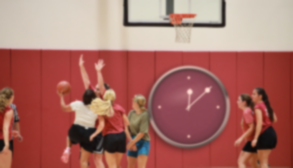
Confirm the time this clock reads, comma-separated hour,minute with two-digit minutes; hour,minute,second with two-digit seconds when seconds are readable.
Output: 12,08
